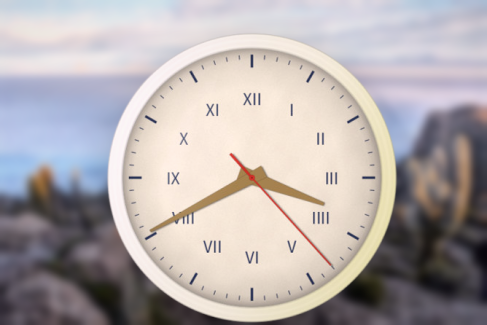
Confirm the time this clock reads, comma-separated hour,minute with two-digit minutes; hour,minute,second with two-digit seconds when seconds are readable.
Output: 3,40,23
